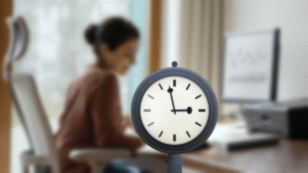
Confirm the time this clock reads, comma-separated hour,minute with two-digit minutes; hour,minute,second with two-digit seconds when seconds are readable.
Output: 2,58
